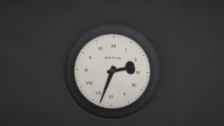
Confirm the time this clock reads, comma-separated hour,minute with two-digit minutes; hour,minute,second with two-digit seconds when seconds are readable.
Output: 2,33
